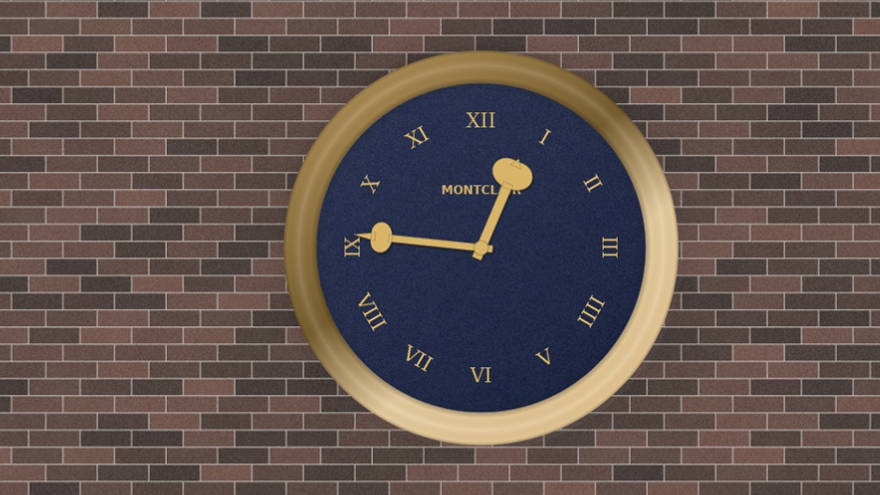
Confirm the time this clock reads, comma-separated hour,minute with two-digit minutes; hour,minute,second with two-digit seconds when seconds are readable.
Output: 12,46
